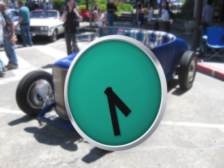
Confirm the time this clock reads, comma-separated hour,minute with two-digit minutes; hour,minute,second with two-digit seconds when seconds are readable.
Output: 4,28
